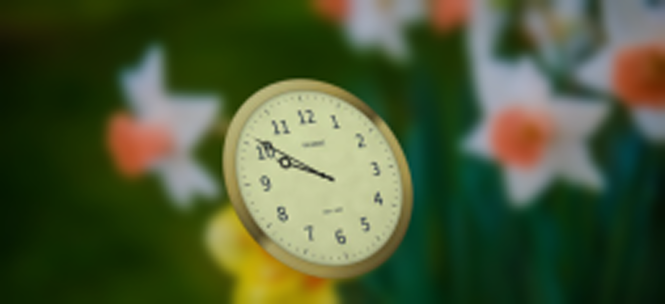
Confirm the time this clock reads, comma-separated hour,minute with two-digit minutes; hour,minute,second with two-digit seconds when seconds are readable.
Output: 9,51
